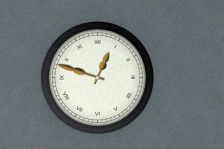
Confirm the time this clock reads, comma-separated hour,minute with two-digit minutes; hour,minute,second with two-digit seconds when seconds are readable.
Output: 12,48
